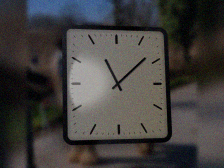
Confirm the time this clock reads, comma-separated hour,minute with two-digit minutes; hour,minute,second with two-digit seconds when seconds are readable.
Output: 11,08
